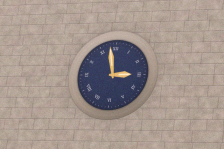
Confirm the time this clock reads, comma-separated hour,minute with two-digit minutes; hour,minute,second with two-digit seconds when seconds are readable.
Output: 2,58
